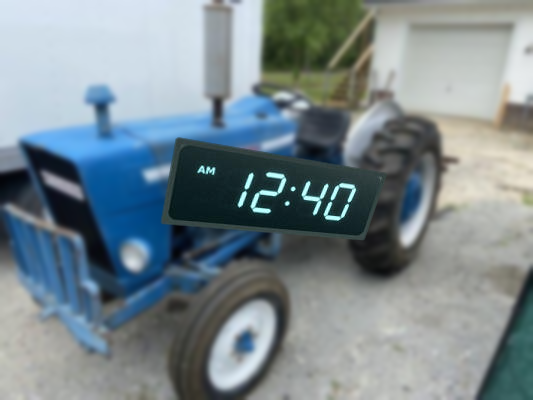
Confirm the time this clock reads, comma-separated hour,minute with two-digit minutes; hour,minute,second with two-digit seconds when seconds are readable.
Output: 12,40
